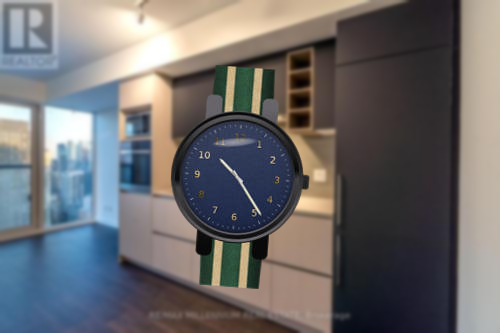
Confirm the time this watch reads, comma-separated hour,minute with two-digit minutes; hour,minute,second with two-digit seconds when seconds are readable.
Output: 10,24
